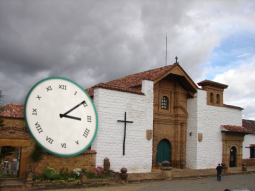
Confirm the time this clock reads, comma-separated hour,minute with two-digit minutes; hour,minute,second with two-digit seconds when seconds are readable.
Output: 3,09
